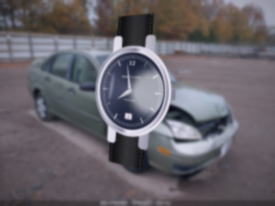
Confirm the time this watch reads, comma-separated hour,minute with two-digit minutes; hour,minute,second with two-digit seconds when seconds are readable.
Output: 7,58
